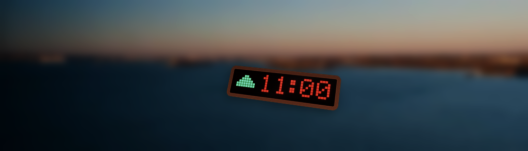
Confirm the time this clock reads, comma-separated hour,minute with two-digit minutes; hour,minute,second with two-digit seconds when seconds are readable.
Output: 11,00
